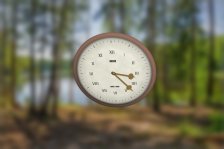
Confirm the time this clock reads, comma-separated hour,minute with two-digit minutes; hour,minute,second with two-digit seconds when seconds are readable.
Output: 3,23
